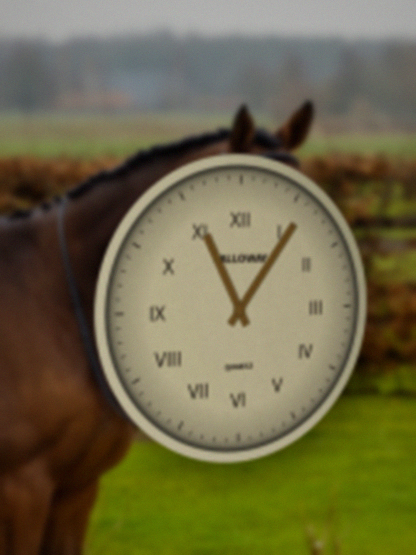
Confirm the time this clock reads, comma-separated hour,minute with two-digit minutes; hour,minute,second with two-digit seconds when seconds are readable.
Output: 11,06
